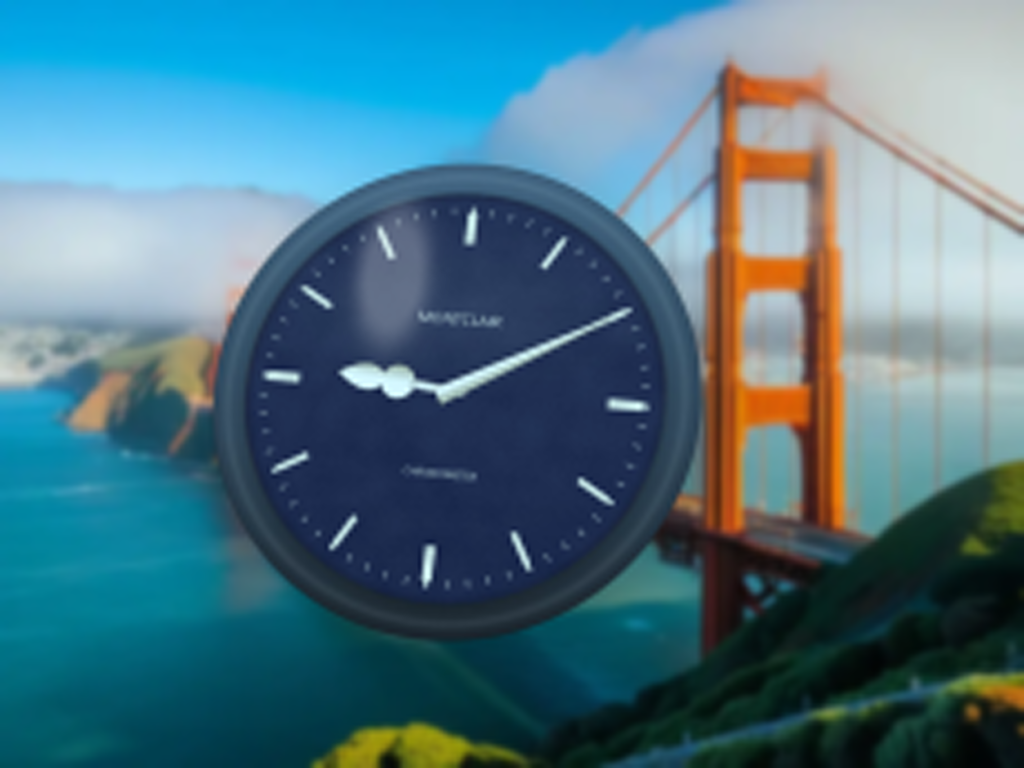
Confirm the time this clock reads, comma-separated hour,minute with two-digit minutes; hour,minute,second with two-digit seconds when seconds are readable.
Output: 9,10
